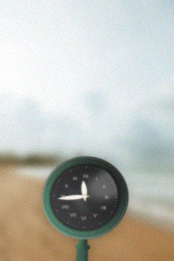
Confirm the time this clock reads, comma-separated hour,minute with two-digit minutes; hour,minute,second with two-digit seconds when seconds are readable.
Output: 11,44
